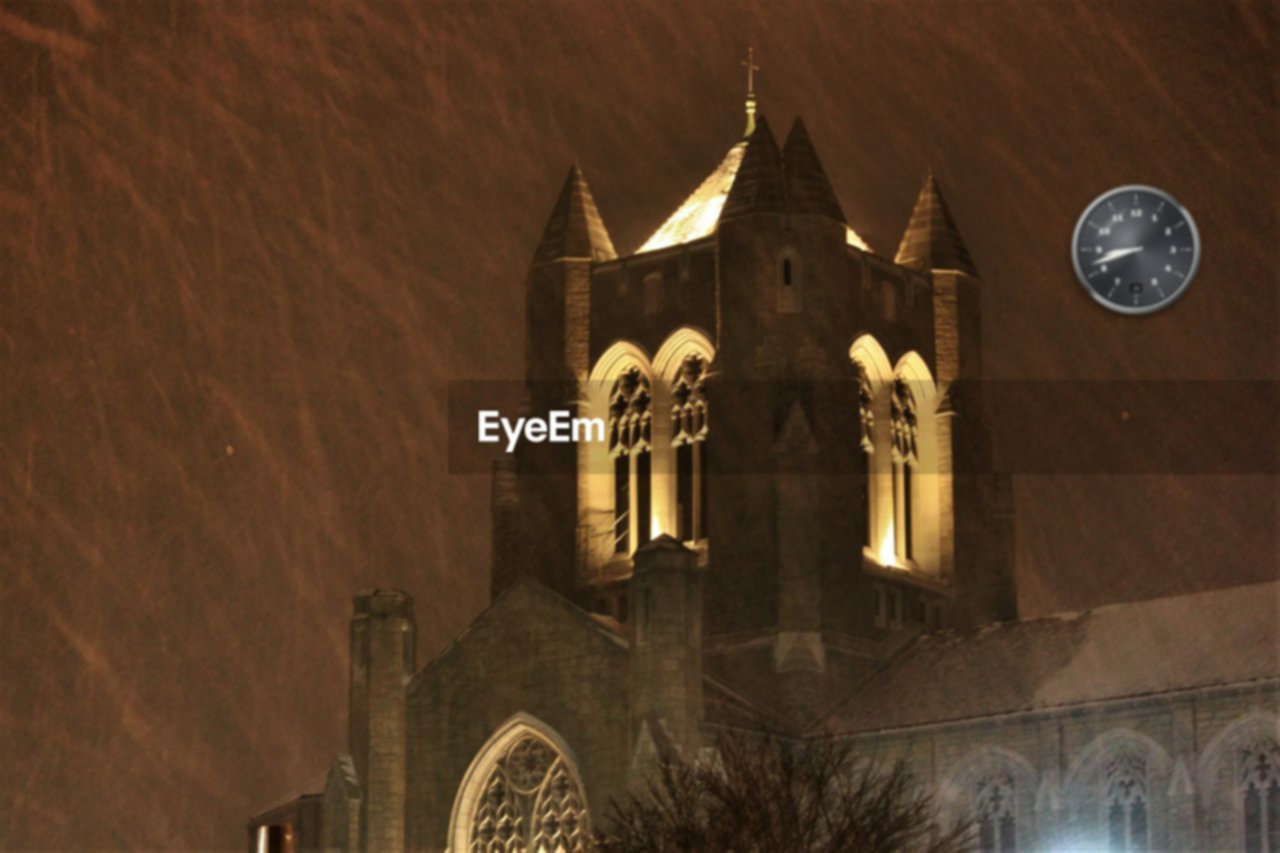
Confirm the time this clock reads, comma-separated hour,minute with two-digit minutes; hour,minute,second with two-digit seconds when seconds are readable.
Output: 8,42
